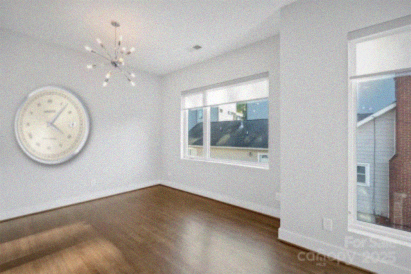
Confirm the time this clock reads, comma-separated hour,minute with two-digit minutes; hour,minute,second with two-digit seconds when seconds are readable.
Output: 4,07
